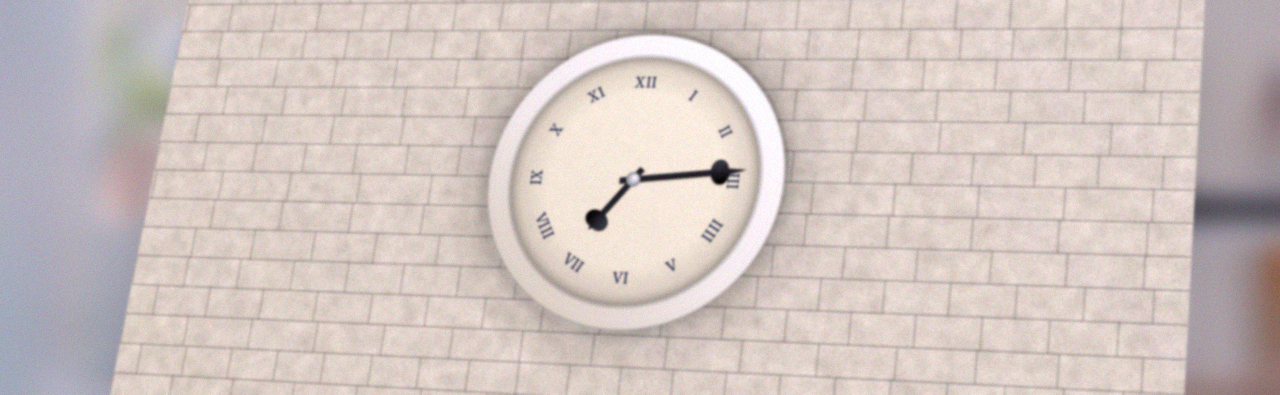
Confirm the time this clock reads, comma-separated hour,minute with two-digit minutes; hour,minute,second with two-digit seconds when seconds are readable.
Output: 7,14
